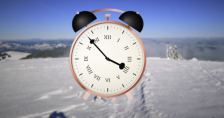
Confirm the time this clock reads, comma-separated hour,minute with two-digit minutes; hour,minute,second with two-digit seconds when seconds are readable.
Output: 3,53
